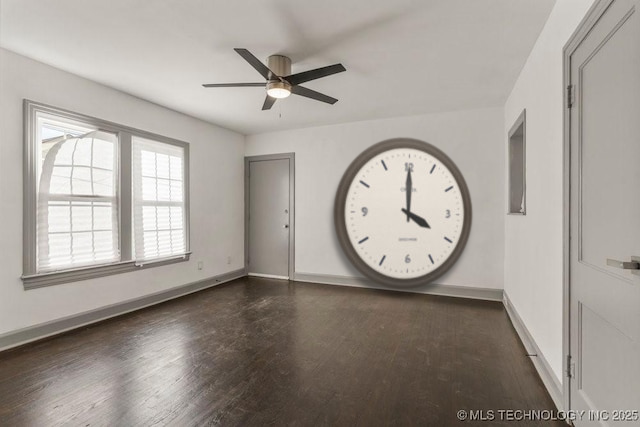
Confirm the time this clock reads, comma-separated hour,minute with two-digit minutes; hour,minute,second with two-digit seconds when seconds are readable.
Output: 4,00
